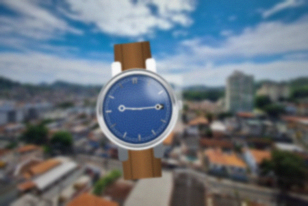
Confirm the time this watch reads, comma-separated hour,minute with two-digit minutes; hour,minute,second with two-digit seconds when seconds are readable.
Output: 9,15
